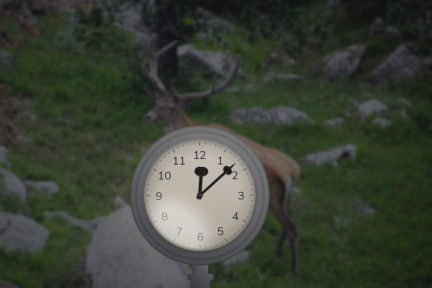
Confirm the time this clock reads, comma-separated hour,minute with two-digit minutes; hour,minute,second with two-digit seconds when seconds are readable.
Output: 12,08
